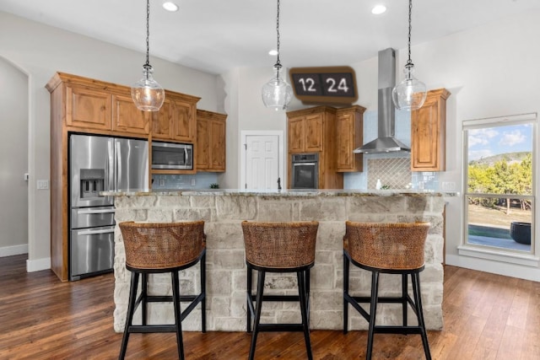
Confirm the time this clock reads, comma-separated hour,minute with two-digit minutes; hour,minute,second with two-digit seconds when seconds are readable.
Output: 12,24
